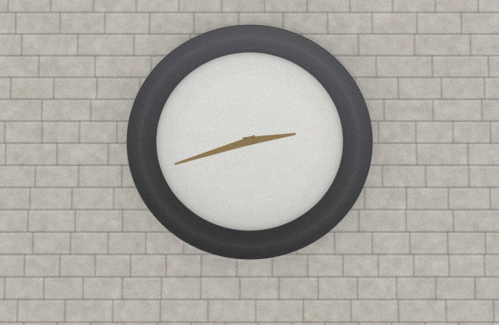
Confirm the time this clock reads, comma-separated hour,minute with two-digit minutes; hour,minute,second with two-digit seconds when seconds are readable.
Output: 2,42
